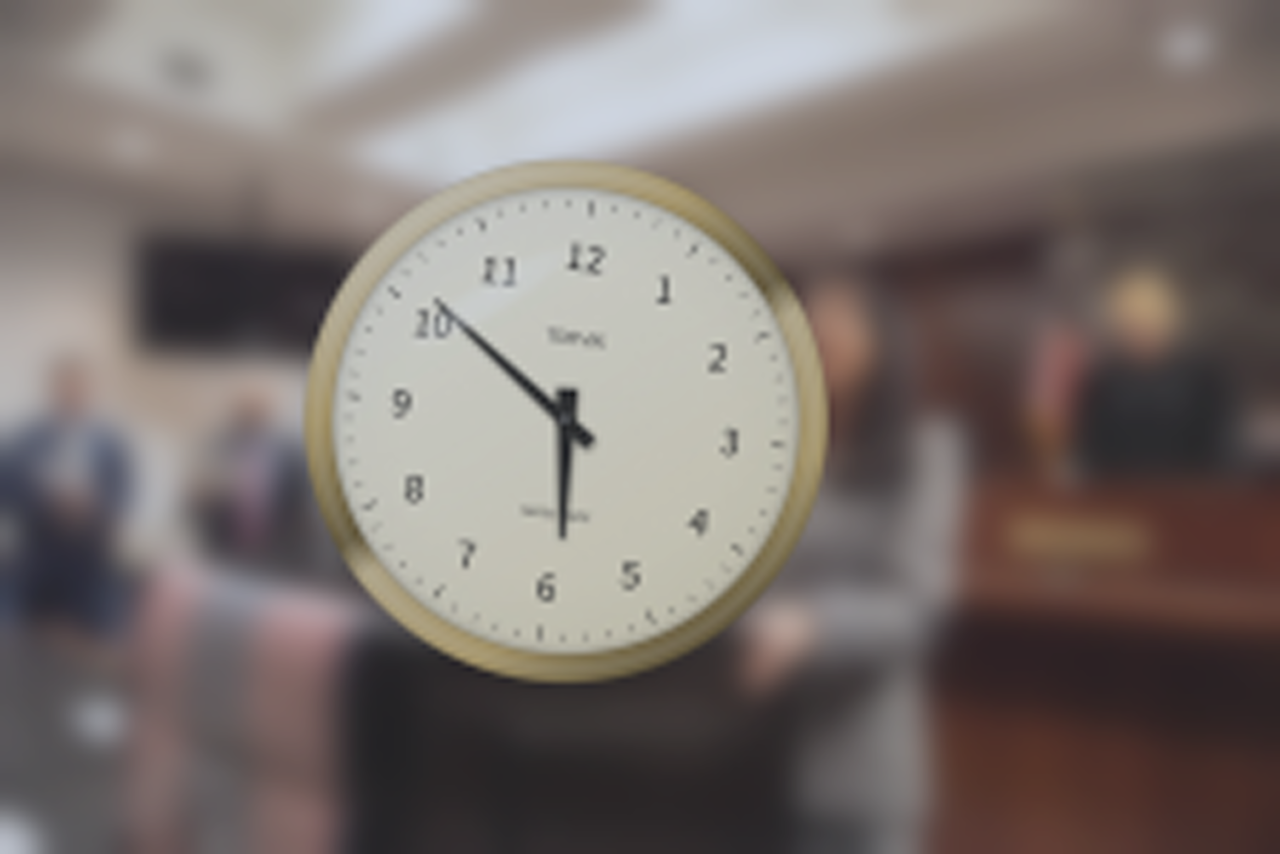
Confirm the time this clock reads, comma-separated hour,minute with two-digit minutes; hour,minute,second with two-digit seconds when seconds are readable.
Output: 5,51
